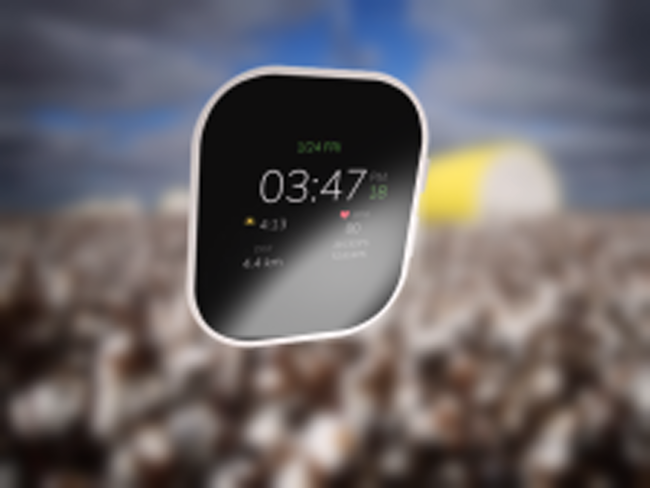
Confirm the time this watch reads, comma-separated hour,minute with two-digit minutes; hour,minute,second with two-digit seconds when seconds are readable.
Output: 3,47
